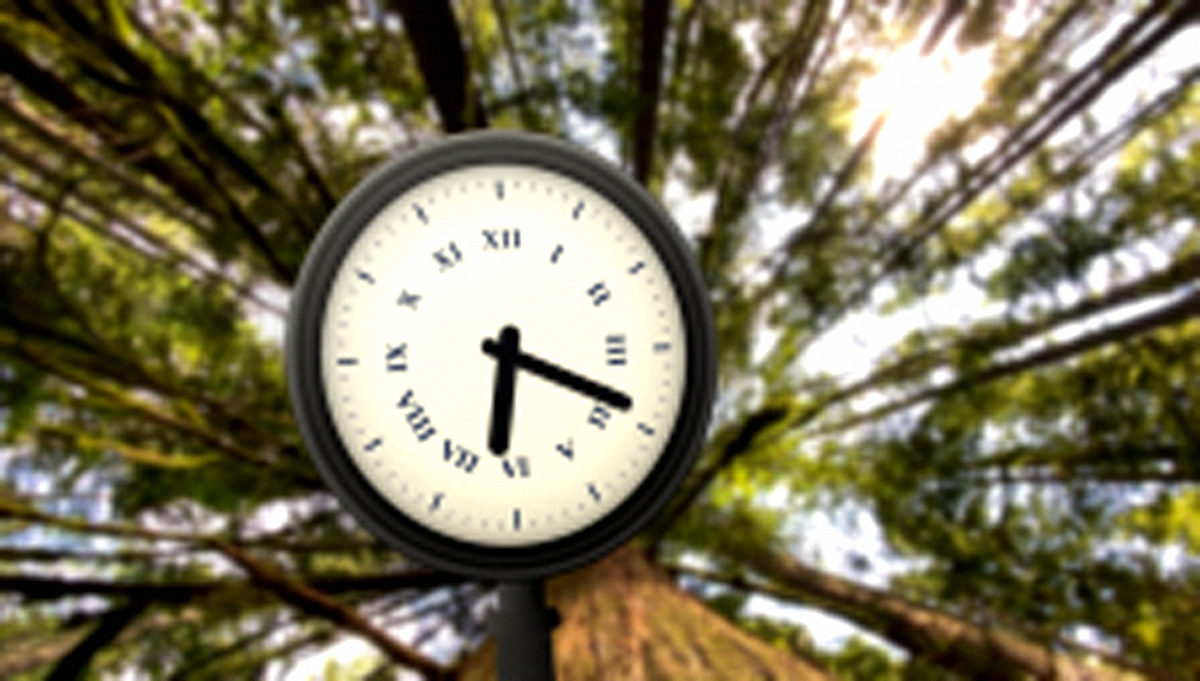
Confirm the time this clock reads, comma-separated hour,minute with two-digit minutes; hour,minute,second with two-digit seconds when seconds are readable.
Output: 6,19
